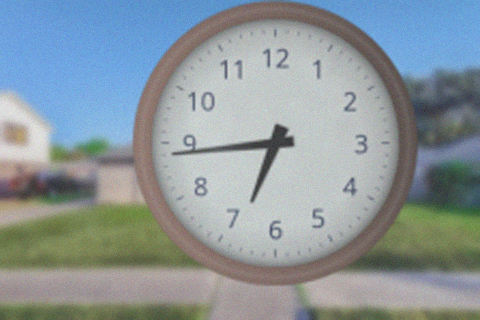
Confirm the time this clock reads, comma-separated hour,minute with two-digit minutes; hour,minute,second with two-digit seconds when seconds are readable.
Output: 6,44
